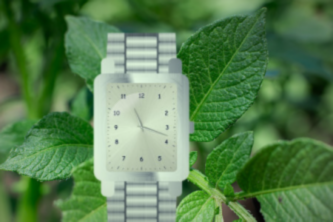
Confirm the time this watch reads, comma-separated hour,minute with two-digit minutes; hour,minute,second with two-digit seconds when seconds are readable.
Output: 11,18
